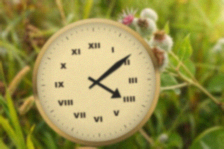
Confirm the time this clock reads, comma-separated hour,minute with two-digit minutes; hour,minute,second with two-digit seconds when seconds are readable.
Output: 4,09
